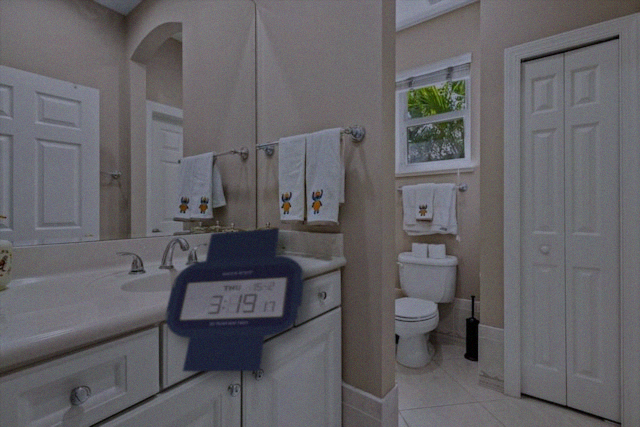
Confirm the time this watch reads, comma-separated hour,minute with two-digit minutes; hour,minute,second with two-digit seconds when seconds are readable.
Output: 3,19,17
